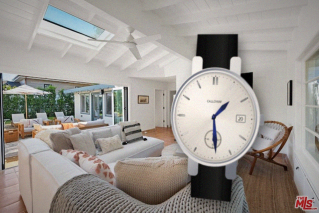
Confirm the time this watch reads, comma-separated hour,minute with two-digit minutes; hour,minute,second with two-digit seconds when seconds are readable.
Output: 1,29
